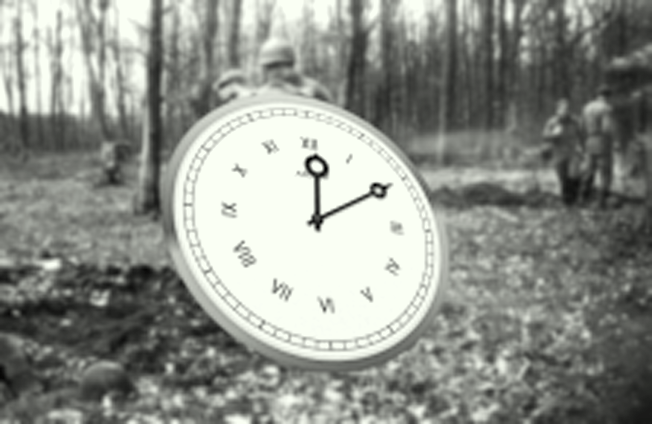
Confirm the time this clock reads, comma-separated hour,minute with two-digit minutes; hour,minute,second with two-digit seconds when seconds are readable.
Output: 12,10
